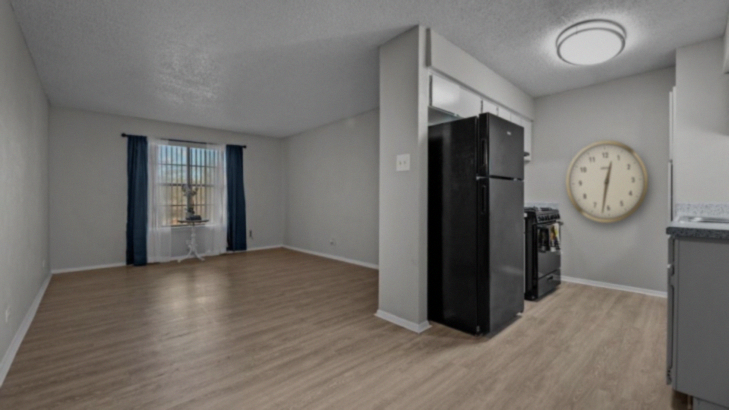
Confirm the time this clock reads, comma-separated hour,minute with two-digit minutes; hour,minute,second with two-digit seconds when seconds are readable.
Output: 12,32
